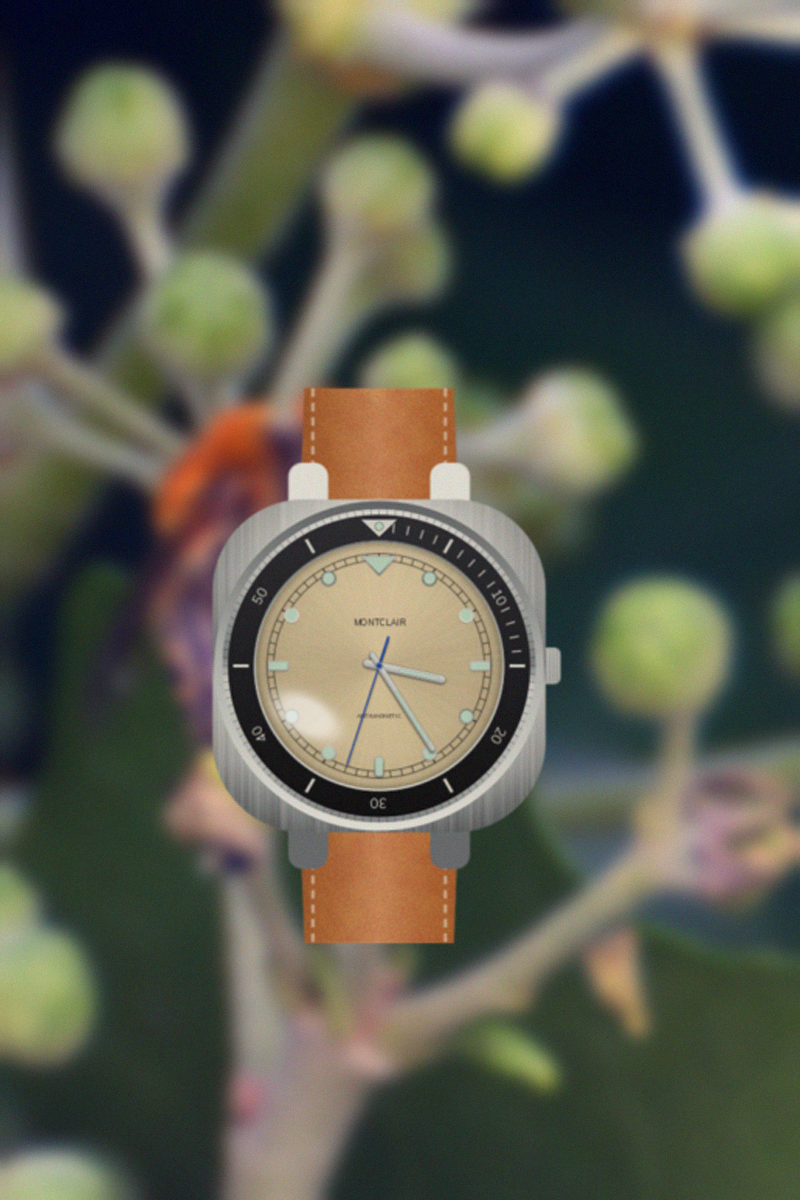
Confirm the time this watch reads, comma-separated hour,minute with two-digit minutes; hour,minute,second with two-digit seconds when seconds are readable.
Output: 3,24,33
